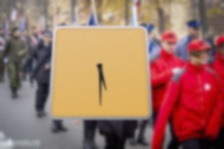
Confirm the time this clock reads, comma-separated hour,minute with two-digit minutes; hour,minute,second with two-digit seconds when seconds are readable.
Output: 5,30
